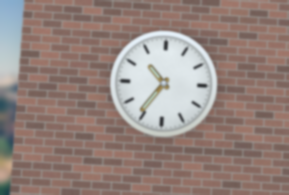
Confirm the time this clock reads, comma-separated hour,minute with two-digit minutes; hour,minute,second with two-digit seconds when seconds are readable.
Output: 10,36
